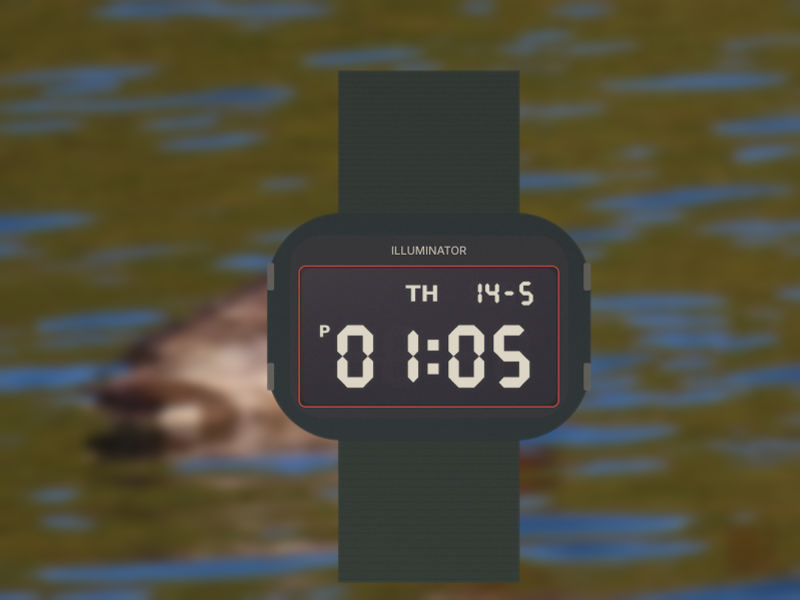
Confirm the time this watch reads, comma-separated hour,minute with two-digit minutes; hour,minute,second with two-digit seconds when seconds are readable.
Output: 1,05
